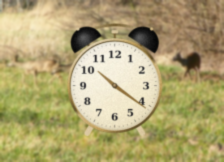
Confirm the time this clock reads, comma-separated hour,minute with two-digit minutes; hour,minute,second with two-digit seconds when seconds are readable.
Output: 10,21
